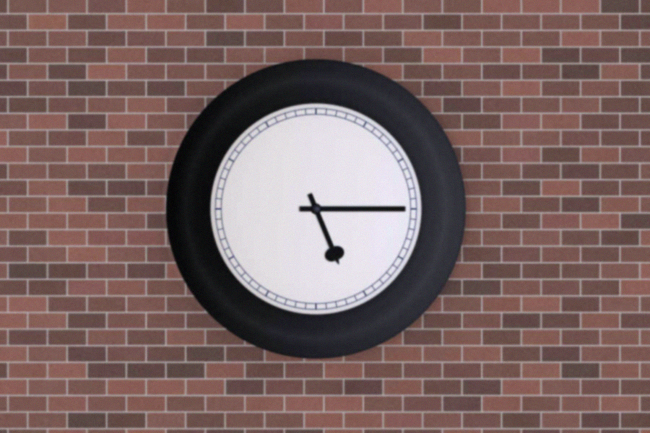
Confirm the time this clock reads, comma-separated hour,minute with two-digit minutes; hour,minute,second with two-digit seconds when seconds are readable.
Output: 5,15
